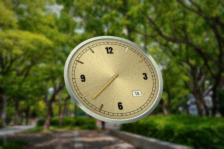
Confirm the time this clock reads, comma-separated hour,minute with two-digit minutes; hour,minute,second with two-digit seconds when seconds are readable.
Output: 7,38
